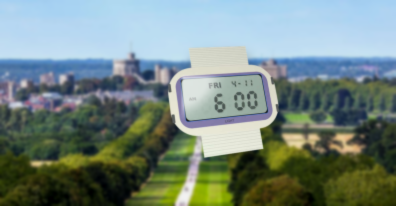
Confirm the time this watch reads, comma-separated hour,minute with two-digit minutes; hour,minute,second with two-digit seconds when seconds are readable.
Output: 6,00
